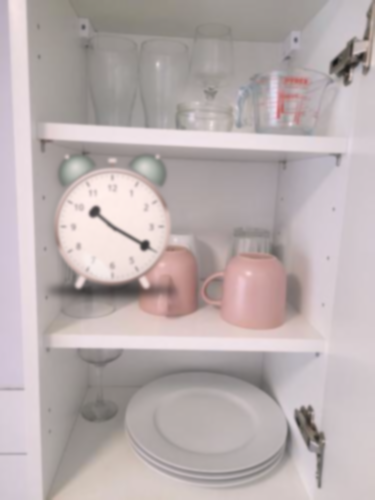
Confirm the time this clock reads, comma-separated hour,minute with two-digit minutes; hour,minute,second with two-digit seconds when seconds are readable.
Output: 10,20
